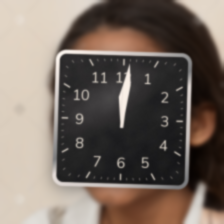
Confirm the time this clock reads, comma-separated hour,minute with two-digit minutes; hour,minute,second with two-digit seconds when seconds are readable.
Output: 12,01
